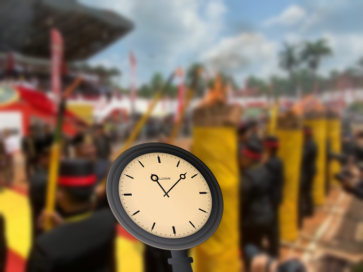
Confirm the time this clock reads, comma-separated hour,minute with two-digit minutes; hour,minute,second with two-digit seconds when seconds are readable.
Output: 11,08
